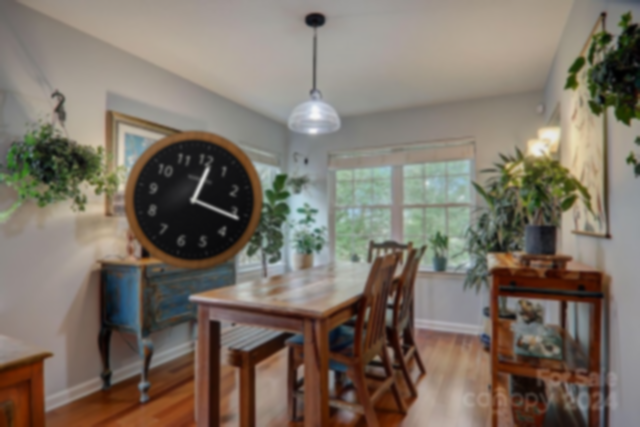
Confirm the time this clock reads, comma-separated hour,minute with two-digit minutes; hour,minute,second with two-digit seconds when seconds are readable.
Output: 12,16
